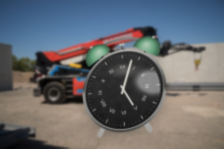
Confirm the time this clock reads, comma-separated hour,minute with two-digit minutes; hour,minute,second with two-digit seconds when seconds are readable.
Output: 5,03
